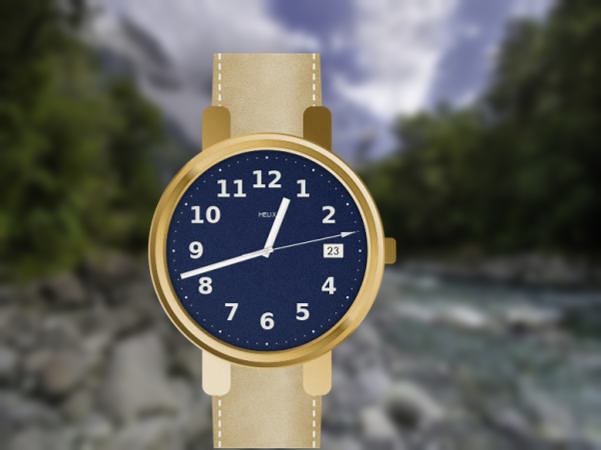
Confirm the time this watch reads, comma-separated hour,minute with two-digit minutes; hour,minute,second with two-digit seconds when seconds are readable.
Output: 12,42,13
